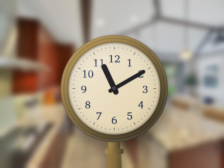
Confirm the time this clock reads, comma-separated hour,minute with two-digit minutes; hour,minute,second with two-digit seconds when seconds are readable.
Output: 11,10
